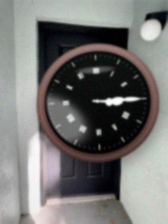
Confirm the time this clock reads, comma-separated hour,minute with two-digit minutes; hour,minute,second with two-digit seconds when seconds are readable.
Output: 3,15
